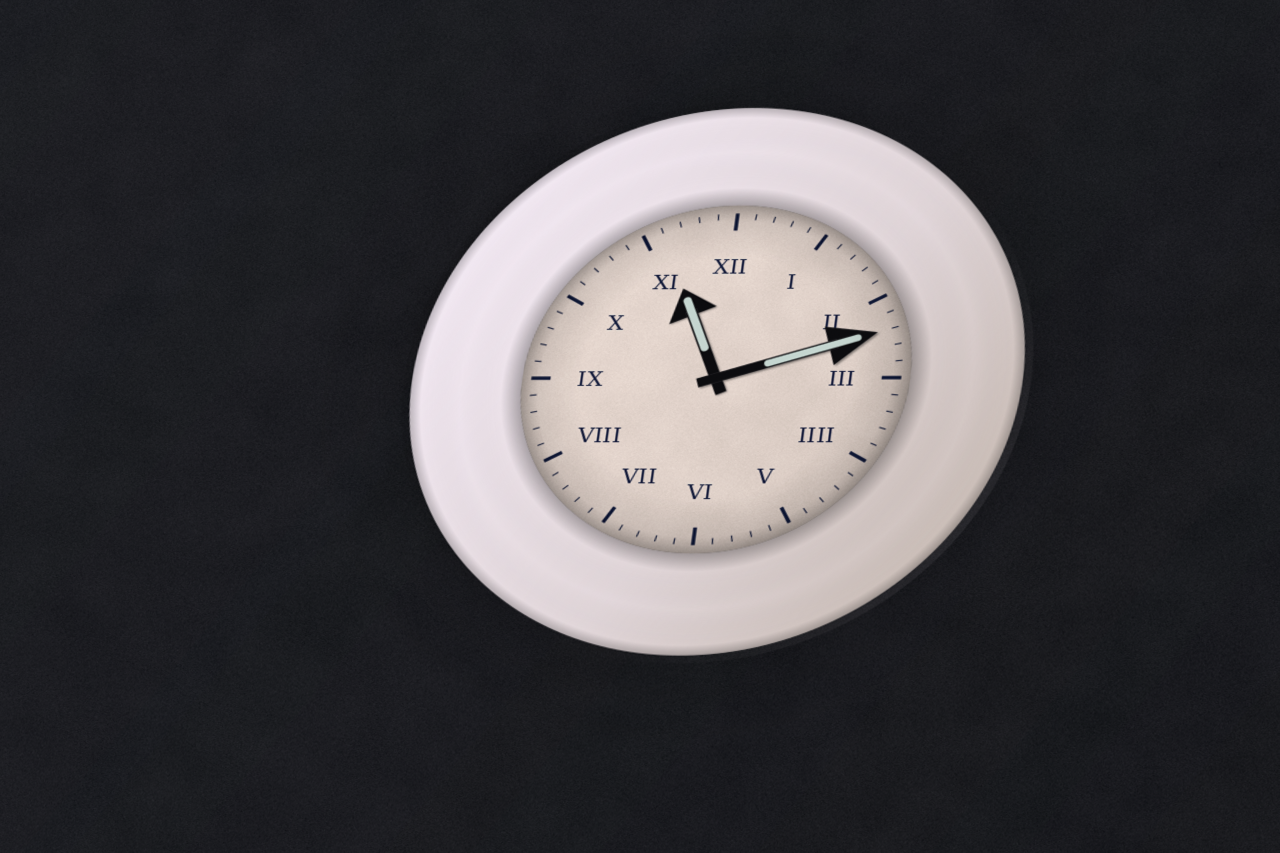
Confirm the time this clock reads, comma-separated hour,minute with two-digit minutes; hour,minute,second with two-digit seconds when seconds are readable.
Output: 11,12
